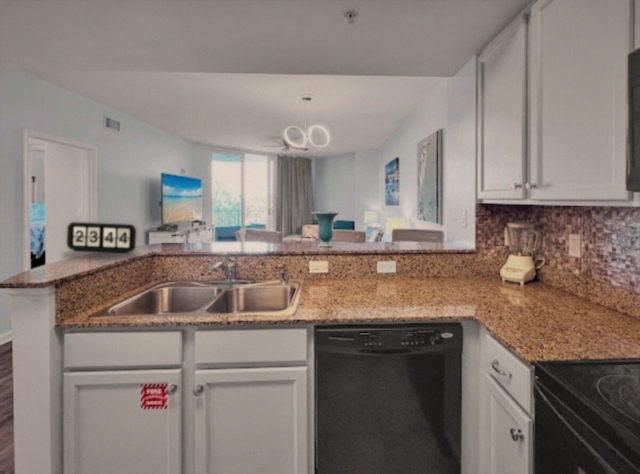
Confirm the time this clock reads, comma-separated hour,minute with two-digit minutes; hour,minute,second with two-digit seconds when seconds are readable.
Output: 23,44
